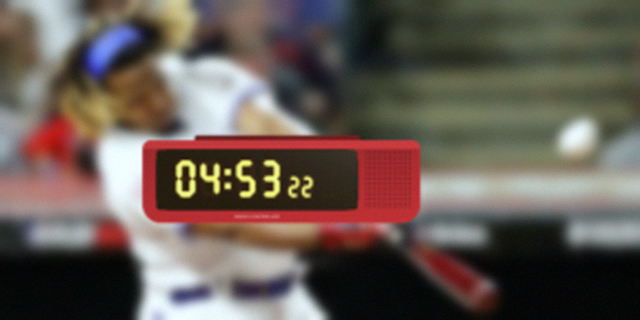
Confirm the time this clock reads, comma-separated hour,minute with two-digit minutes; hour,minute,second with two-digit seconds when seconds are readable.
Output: 4,53,22
